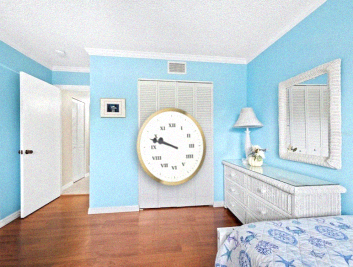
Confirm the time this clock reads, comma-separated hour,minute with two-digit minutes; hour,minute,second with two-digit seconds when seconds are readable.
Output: 9,48
